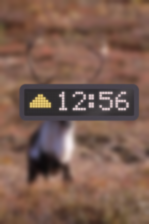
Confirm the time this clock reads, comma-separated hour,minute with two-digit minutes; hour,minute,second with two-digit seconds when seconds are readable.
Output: 12,56
